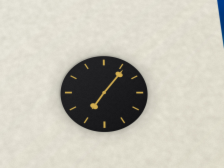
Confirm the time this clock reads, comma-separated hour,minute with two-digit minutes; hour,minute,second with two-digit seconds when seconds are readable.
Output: 7,06
